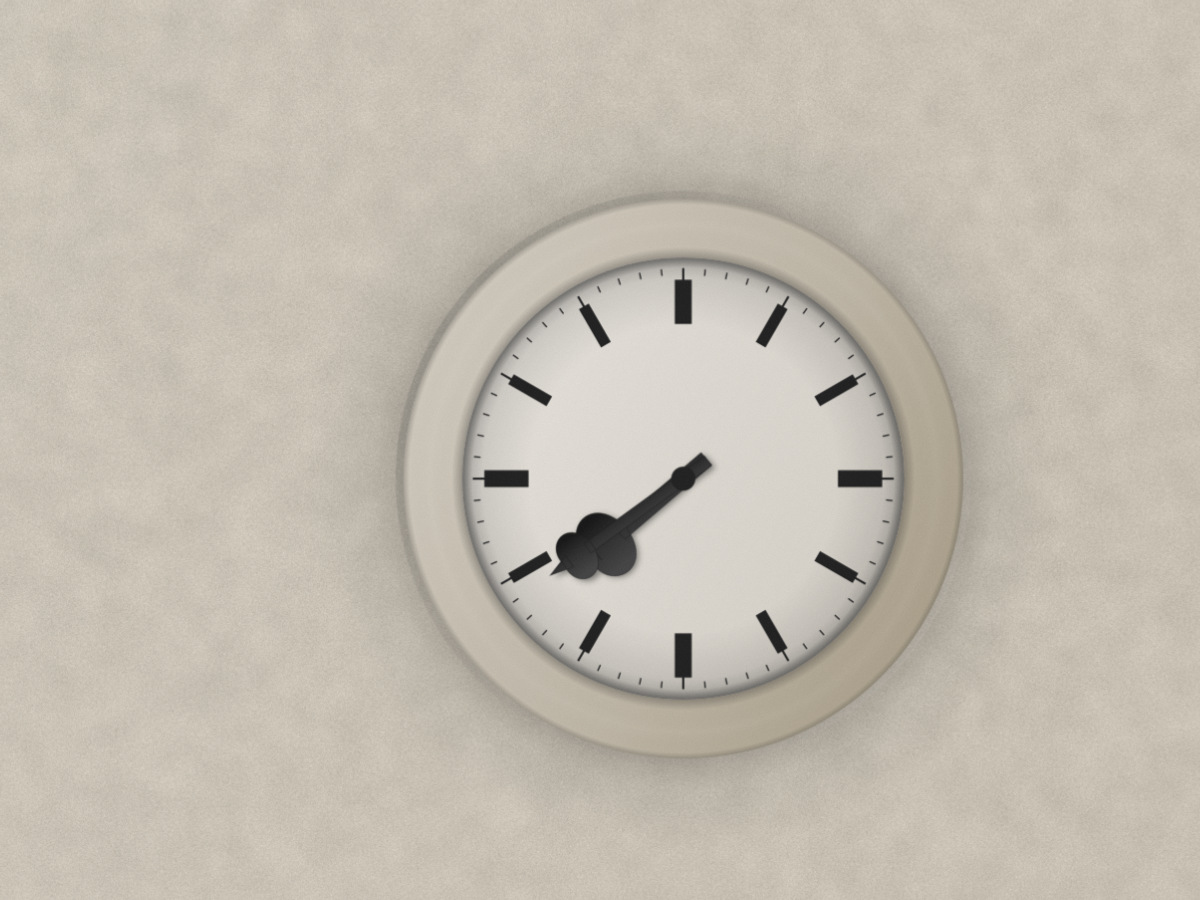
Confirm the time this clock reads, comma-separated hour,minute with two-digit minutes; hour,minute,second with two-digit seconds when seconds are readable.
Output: 7,39
